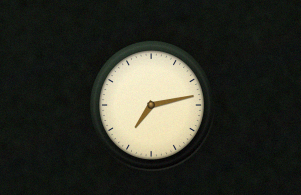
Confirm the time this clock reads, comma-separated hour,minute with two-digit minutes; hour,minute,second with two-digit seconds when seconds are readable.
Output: 7,13
